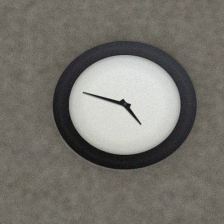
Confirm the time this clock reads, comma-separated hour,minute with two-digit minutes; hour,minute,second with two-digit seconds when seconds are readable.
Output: 4,48
